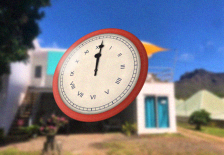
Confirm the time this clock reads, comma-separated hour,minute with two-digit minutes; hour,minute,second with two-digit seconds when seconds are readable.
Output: 12,01
